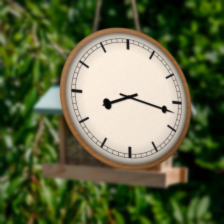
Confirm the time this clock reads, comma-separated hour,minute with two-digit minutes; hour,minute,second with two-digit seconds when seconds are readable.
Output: 8,17
